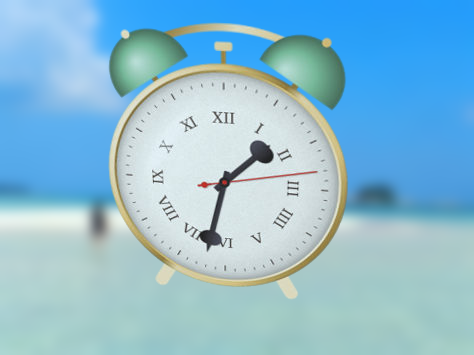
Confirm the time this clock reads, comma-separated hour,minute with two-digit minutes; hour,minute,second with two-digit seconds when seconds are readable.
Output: 1,32,13
